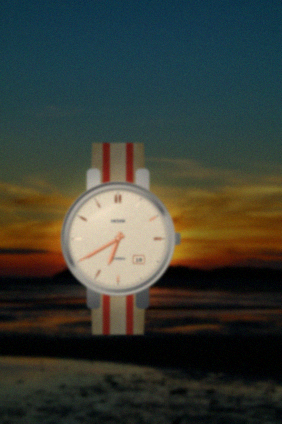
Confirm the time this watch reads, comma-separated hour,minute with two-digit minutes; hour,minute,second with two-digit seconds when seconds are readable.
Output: 6,40
